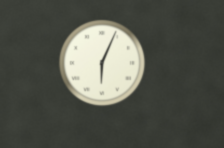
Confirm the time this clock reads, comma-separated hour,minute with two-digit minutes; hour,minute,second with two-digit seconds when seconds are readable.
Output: 6,04
